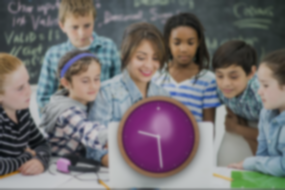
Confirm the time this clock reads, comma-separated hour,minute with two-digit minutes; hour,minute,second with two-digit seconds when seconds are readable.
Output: 9,29
